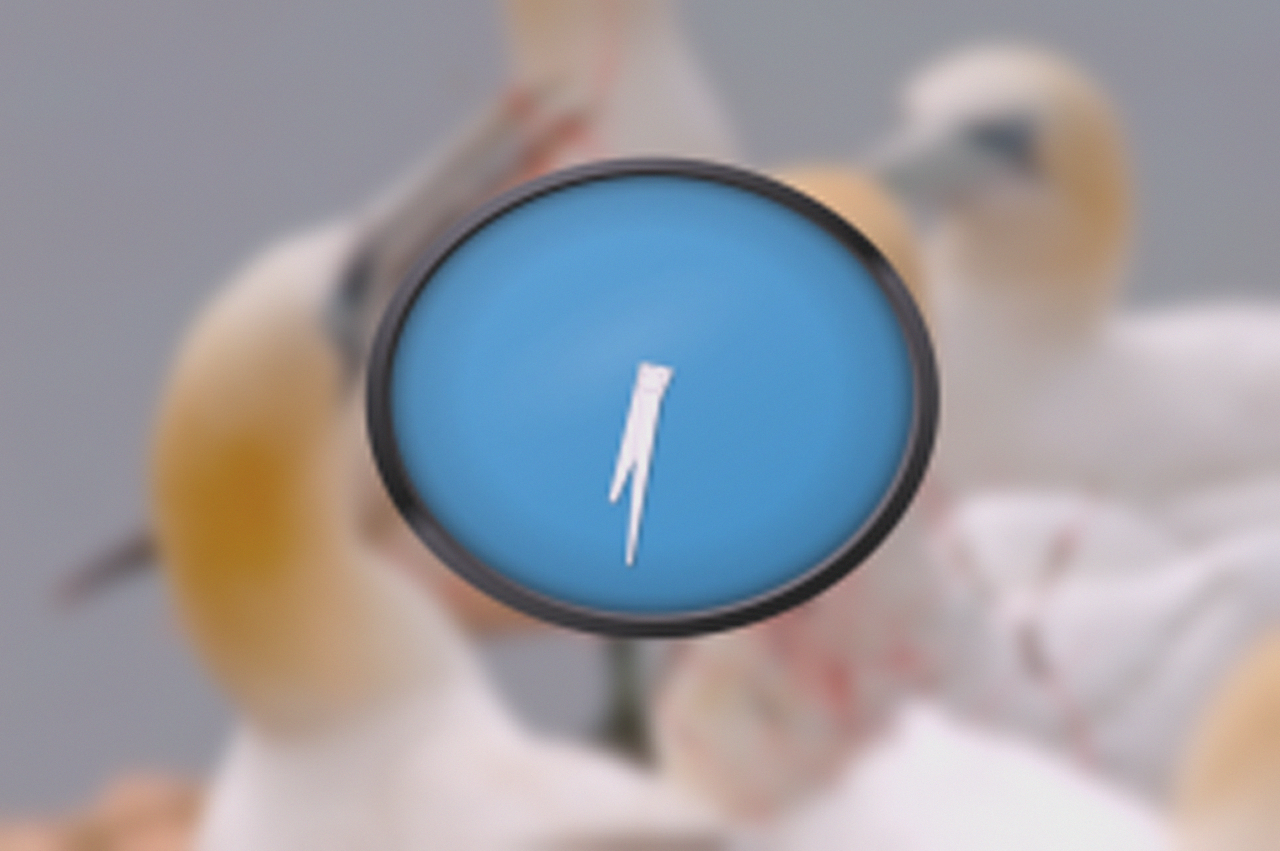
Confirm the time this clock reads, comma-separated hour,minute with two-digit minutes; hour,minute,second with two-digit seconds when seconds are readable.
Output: 6,31
